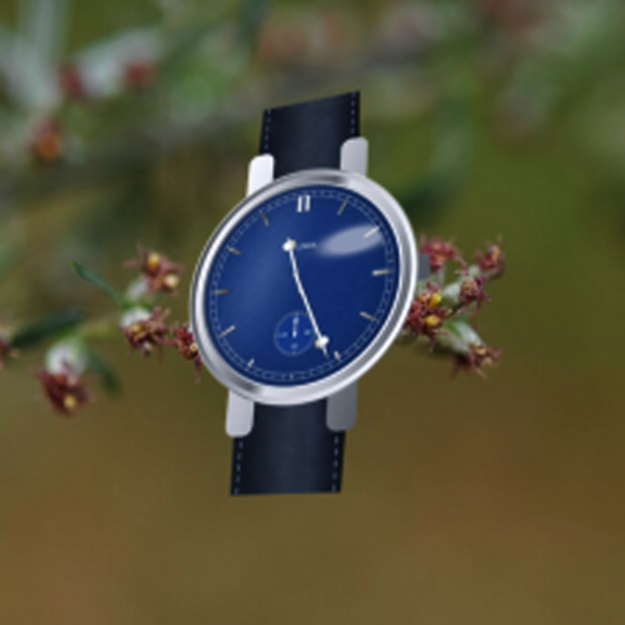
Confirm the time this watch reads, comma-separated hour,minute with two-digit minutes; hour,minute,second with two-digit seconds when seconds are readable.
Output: 11,26
